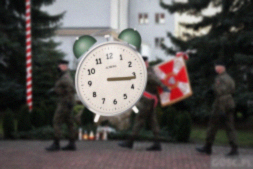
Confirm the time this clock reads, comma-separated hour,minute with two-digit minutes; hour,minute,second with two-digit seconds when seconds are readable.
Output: 3,16
